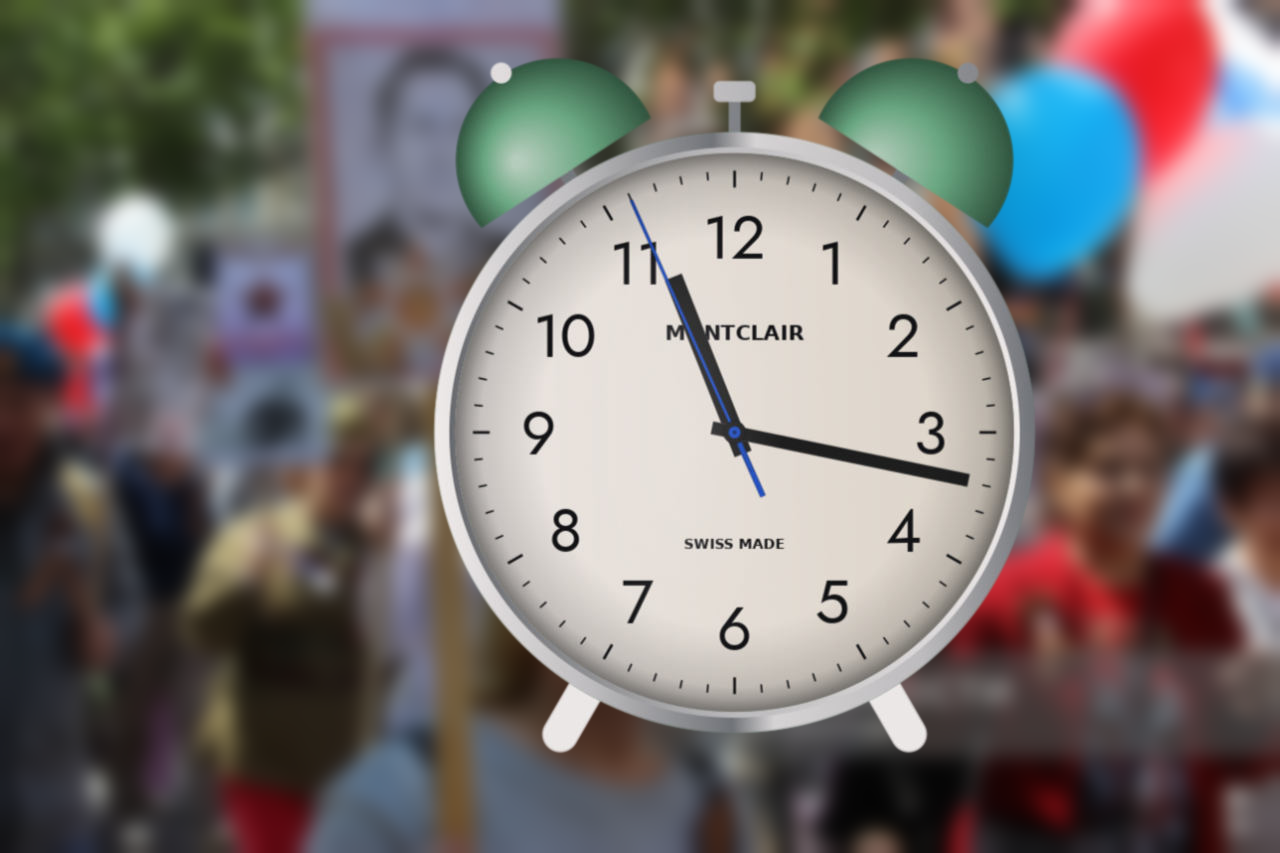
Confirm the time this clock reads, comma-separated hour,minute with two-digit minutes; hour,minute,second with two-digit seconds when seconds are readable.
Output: 11,16,56
